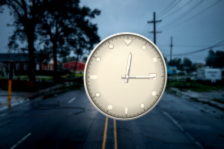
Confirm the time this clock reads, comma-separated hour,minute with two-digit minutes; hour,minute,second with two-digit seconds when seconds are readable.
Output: 12,15
